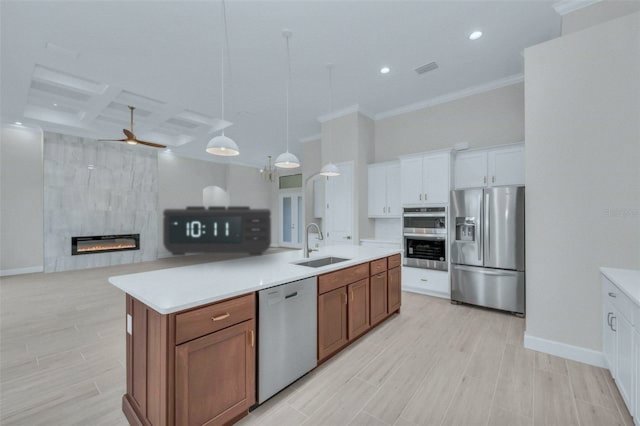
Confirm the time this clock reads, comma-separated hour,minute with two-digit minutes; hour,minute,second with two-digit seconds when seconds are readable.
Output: 10,11
